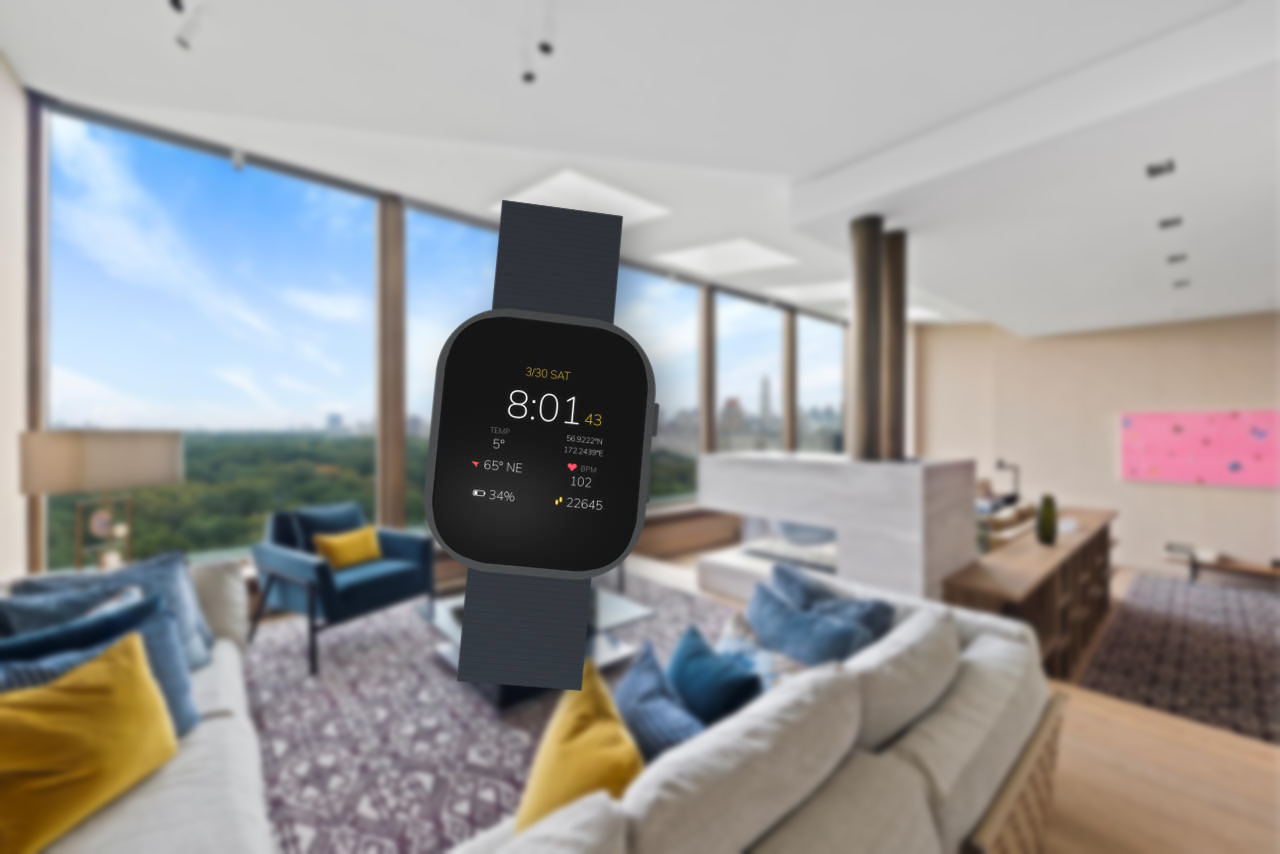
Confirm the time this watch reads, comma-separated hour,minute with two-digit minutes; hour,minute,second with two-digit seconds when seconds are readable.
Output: 8,01,43
